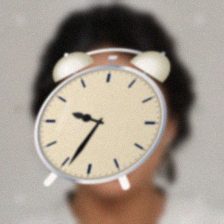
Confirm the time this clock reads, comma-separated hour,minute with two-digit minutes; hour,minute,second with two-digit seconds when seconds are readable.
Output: 9,34
